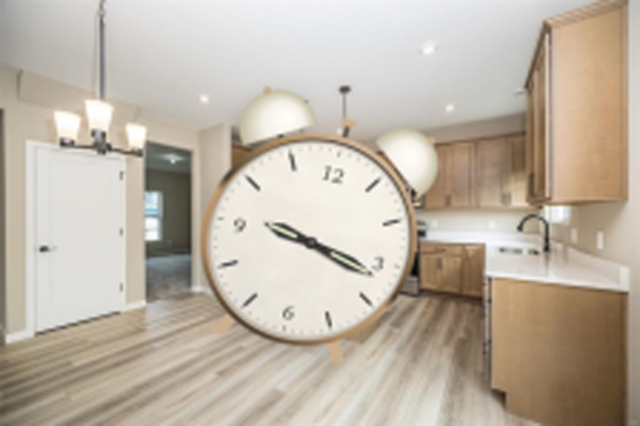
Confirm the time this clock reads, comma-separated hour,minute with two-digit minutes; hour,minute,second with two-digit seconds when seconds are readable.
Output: 9,17
